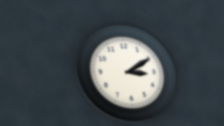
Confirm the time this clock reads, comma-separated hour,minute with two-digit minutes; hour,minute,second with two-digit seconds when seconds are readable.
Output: 3,10
